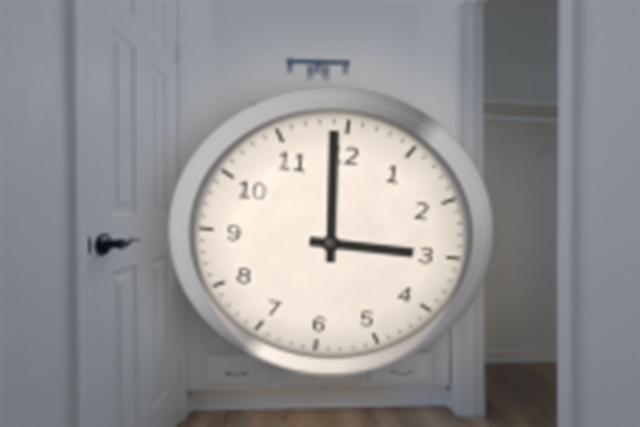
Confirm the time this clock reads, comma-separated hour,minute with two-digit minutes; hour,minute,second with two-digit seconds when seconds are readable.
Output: 2,59
